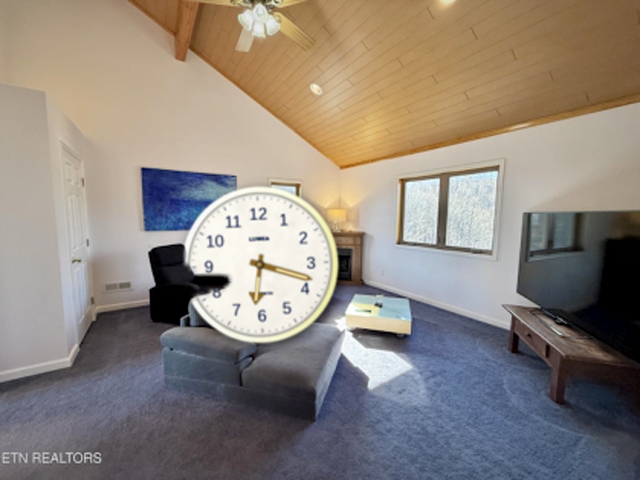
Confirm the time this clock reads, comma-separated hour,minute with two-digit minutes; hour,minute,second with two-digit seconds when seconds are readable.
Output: 6,18
